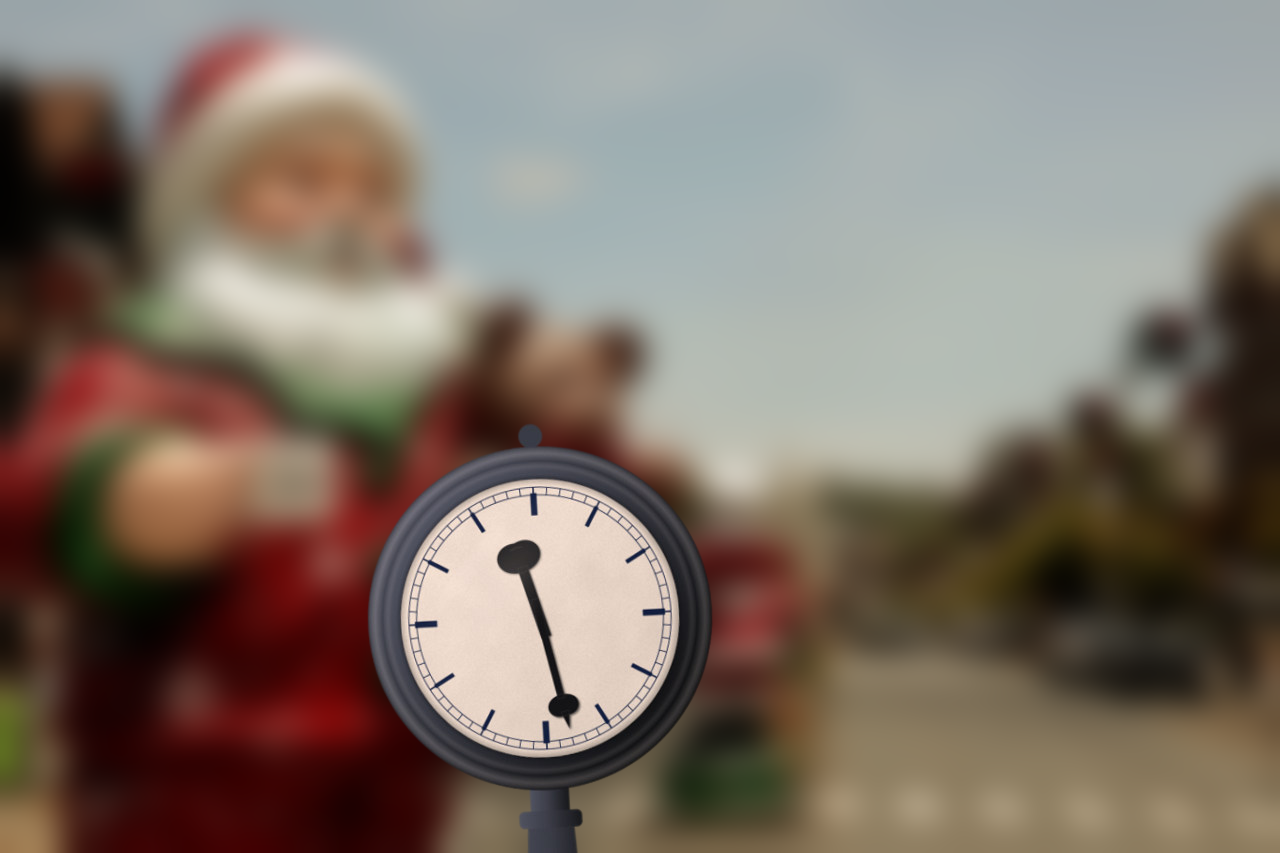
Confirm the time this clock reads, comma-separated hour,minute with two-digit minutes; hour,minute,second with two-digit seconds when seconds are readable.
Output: 11,28
